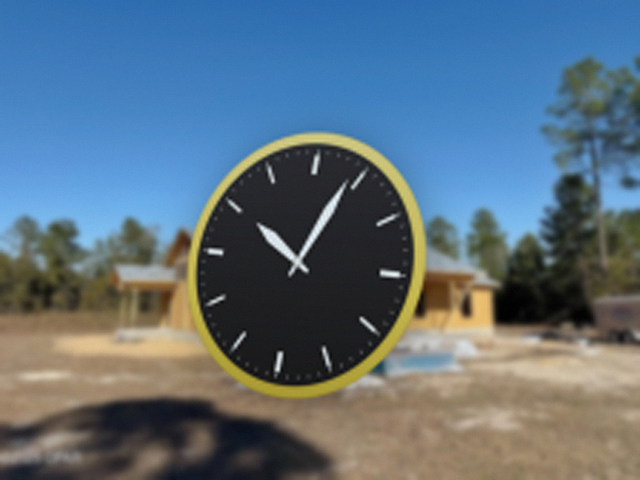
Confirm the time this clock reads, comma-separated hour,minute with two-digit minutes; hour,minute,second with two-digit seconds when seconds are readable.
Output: 10,04
